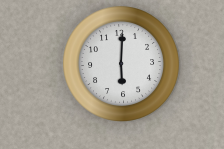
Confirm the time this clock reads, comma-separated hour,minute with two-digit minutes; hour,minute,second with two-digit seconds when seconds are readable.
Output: 6,01
